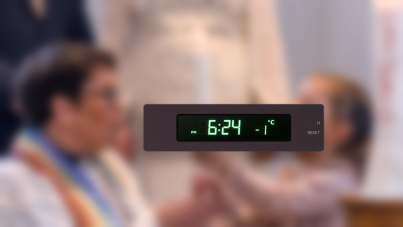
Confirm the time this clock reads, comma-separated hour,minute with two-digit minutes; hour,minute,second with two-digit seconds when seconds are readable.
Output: 6,24
